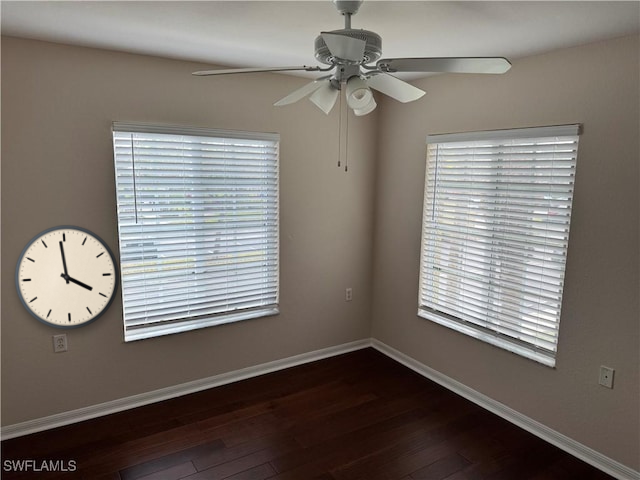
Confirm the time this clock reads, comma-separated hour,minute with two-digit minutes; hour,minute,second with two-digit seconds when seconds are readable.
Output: 3,59
